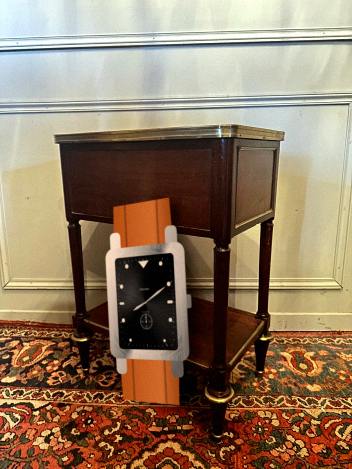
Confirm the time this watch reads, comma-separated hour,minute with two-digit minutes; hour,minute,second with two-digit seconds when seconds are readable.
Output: 8,10
